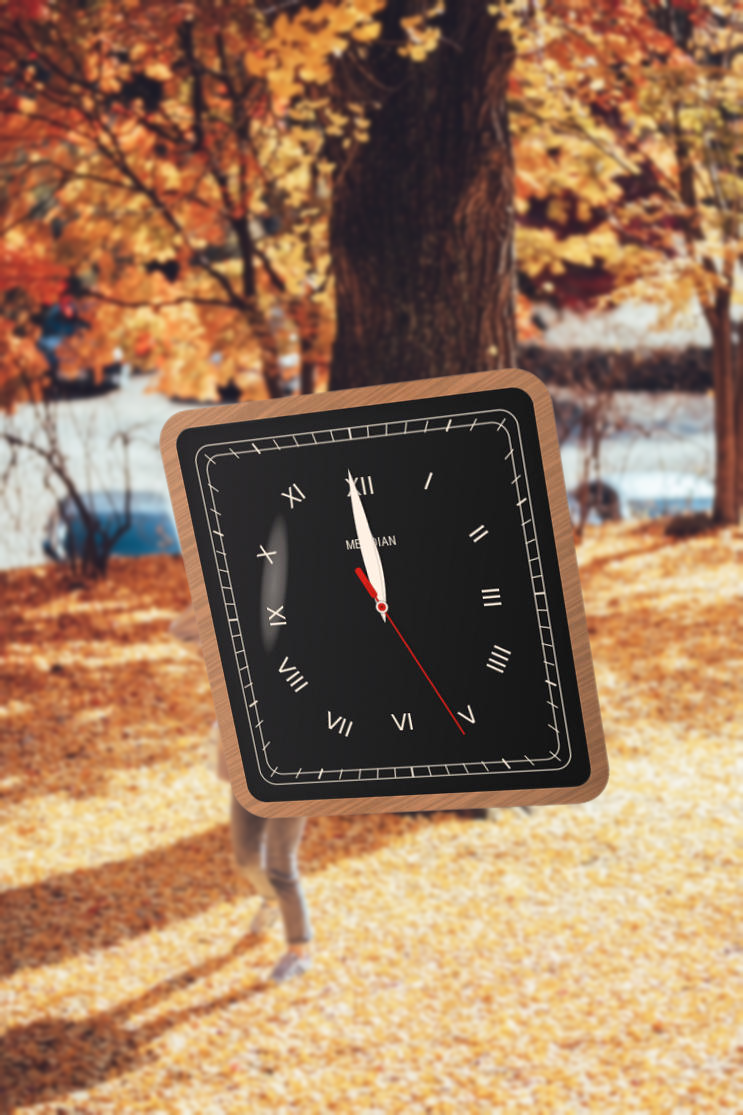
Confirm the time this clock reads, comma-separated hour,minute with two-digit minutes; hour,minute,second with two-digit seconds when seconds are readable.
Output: 11,59,26
